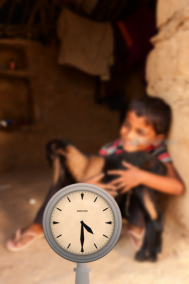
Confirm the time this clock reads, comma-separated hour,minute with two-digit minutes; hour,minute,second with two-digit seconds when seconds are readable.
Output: 4,30
